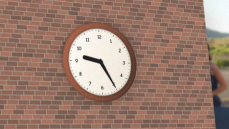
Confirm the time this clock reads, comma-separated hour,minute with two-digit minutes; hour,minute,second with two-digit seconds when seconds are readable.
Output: 9,25
